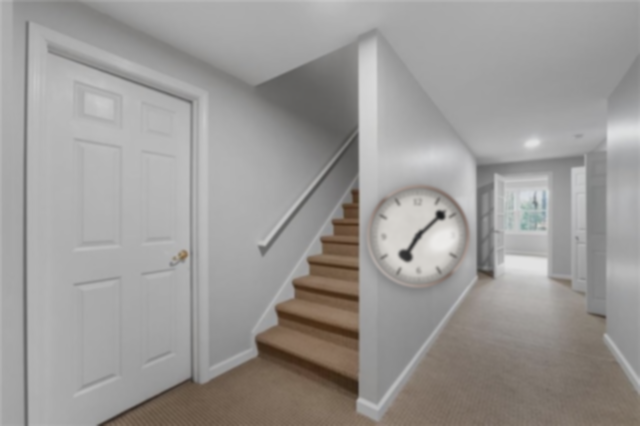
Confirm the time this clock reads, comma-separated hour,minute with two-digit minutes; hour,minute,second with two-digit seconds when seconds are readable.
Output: 7,08
